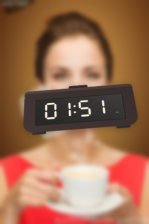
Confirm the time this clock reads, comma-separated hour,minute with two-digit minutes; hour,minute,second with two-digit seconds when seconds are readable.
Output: 1,51
